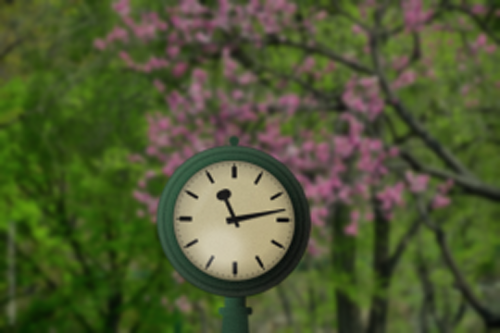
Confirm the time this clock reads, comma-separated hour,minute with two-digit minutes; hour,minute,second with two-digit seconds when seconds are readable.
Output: 11,13
